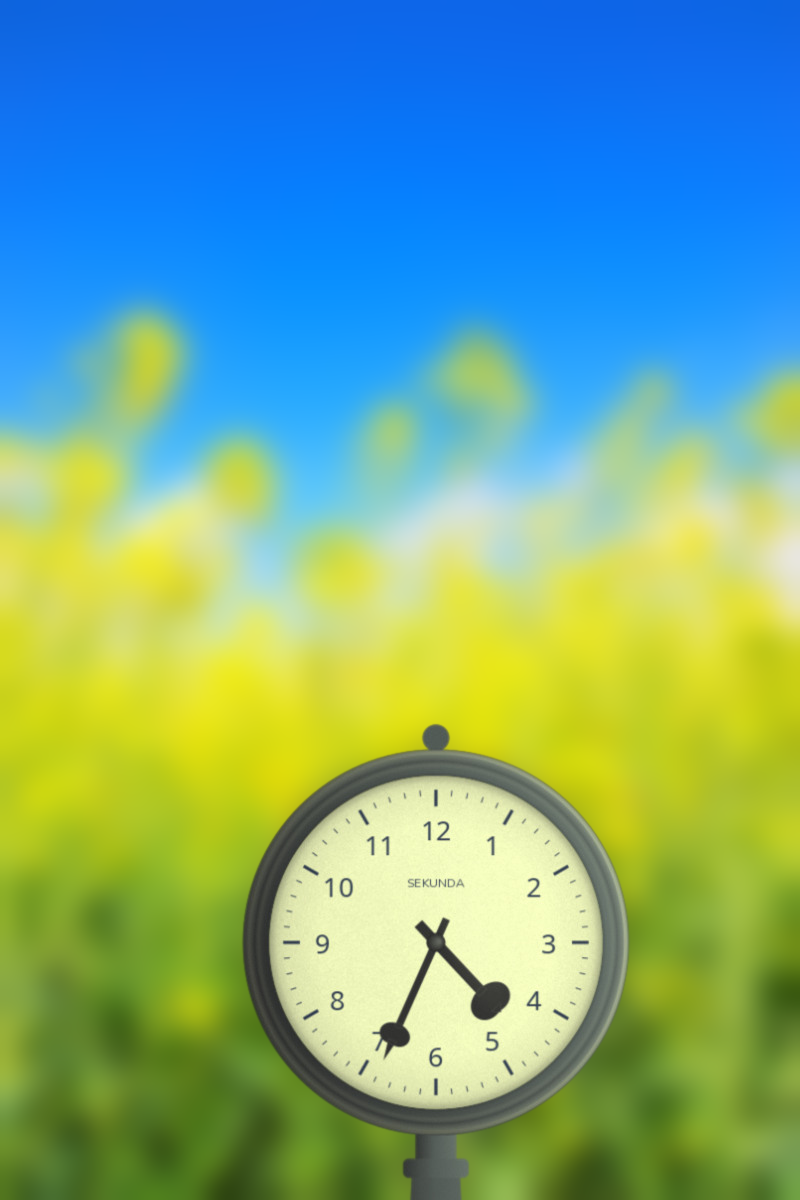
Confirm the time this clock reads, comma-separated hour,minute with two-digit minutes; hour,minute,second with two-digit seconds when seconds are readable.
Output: 4,34
